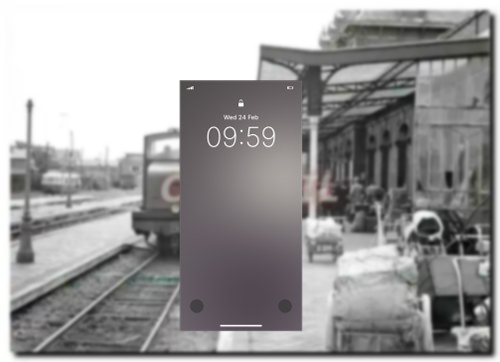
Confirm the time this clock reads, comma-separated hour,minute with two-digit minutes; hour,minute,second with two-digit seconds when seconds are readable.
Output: 9,59
